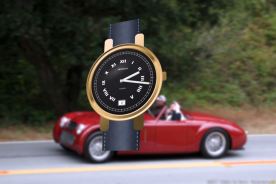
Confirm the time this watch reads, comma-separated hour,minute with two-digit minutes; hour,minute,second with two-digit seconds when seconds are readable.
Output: 2,17
